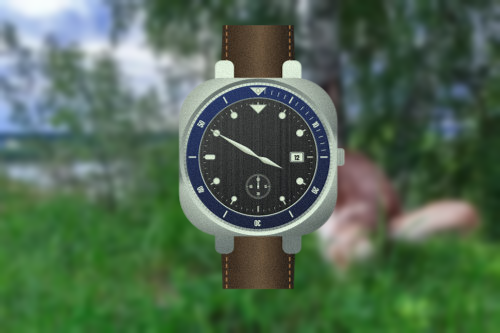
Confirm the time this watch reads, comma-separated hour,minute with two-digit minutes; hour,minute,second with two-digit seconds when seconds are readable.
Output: 3,50
